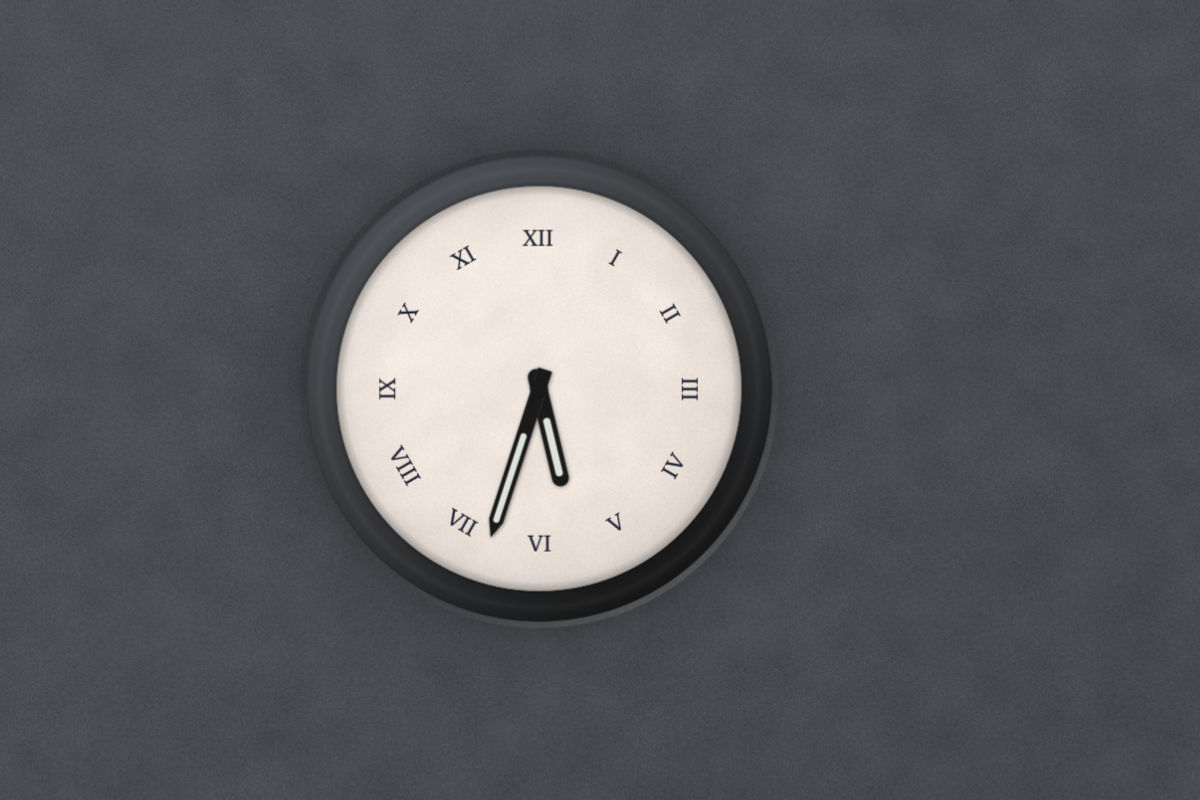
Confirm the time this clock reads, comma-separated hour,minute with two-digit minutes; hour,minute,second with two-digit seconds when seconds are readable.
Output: 5,33
